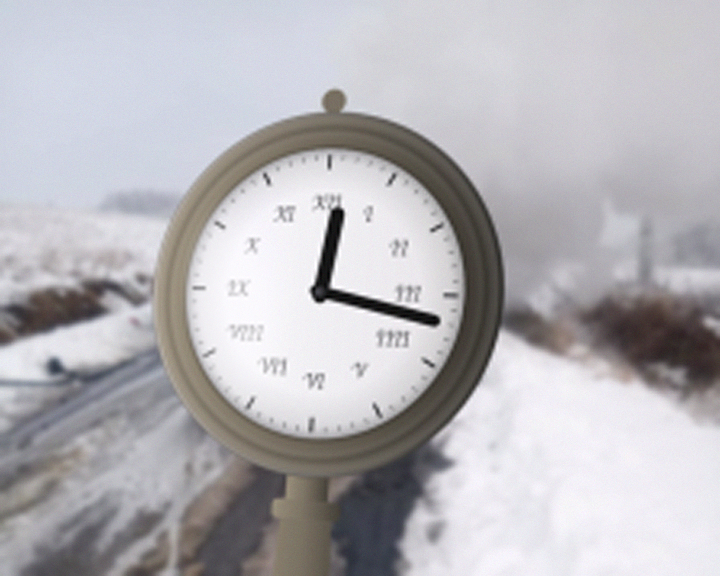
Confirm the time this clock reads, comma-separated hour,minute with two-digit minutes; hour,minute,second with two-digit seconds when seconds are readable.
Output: 12,17
